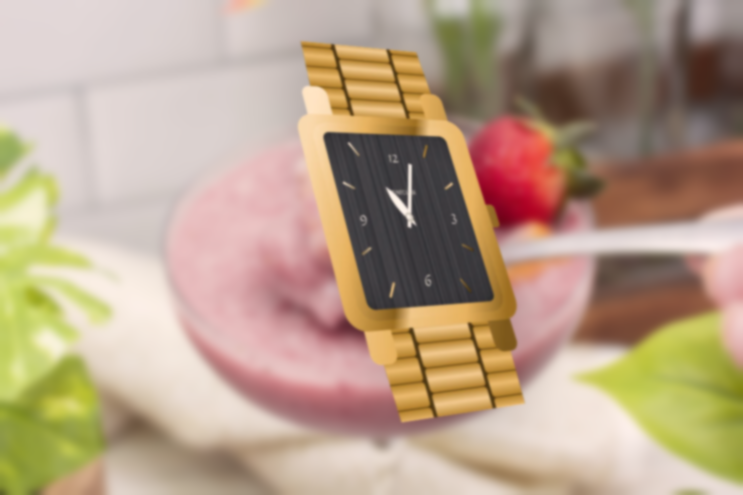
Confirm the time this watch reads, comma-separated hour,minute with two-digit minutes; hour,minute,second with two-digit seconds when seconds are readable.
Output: 11,03
